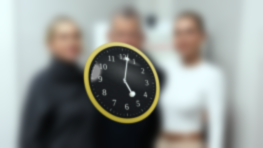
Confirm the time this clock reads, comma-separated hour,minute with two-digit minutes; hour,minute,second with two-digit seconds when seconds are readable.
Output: 5,02
